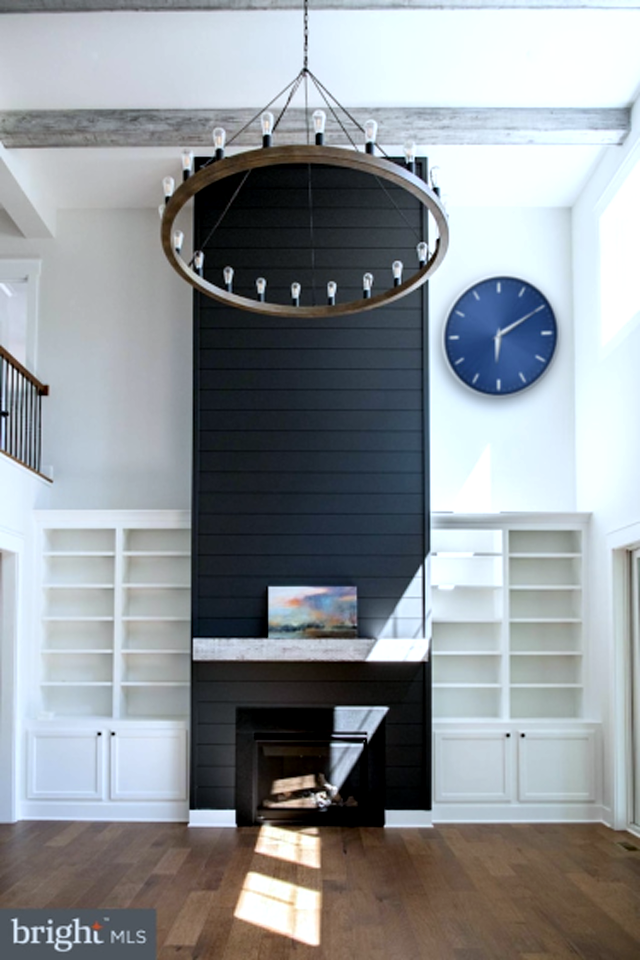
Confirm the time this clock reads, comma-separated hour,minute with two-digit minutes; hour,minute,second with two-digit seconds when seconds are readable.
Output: 6,10
